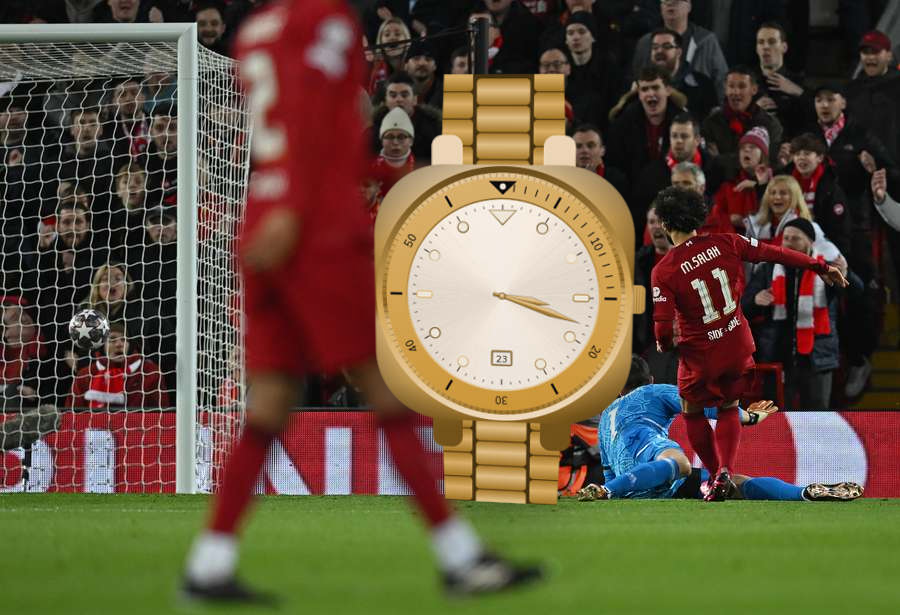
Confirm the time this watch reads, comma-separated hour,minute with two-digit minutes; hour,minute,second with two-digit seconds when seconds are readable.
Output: 3,18
